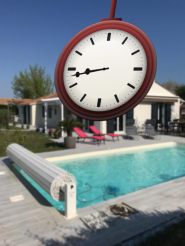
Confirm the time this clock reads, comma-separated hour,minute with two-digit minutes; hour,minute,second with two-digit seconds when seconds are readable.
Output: 8,43
